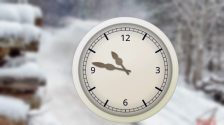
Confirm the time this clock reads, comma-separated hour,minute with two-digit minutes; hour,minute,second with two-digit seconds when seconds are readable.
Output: 10,47
